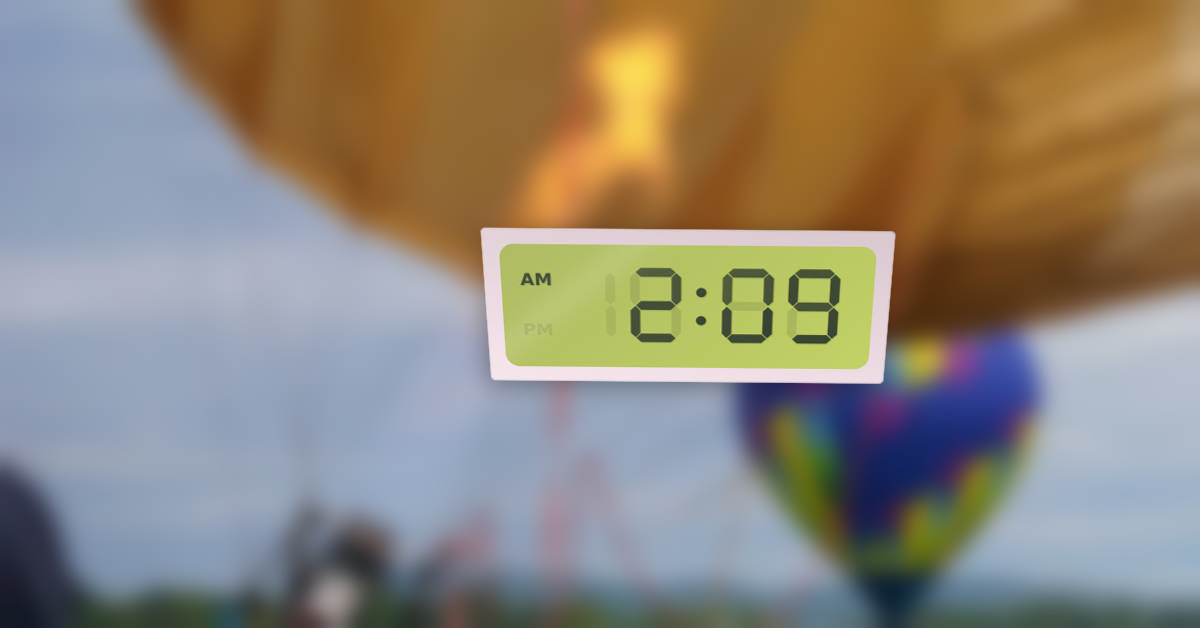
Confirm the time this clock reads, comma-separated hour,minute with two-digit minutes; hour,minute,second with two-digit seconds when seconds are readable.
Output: 2,09
